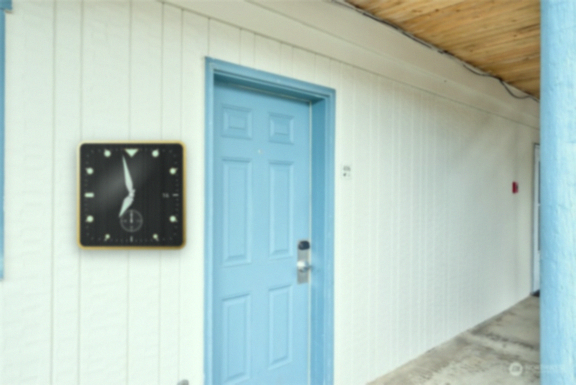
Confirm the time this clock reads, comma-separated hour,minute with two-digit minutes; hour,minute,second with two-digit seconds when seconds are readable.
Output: 6,58
